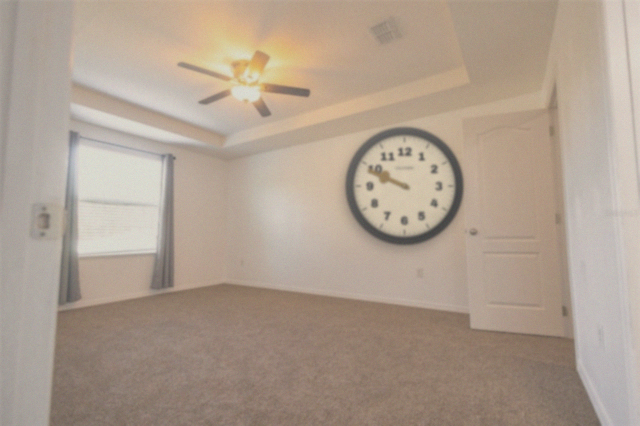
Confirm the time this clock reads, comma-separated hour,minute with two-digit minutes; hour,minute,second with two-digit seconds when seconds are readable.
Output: 9,49
